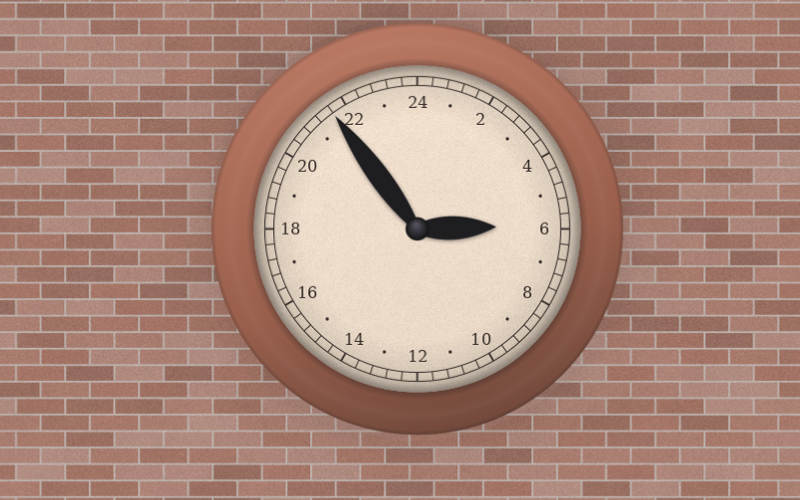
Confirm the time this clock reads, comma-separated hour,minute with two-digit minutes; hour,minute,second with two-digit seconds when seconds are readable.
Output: 5,54
